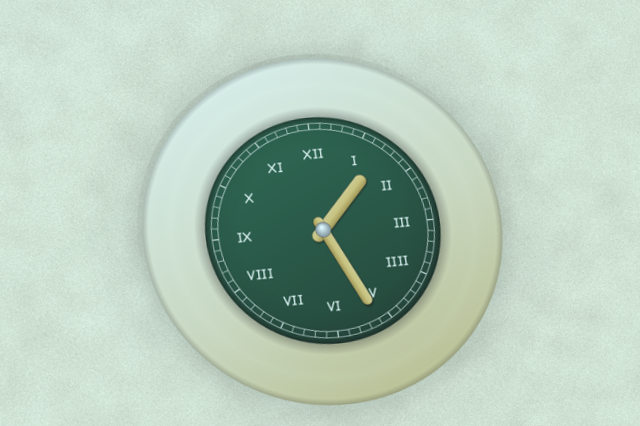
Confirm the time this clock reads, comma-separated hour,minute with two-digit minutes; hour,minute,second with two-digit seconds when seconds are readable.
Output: 1,26
